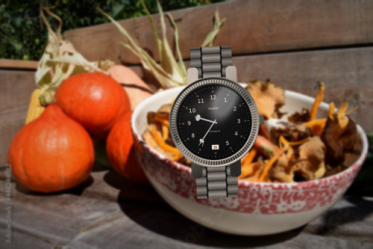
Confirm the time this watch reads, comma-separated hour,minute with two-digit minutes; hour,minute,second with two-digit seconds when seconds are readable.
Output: 9,36
